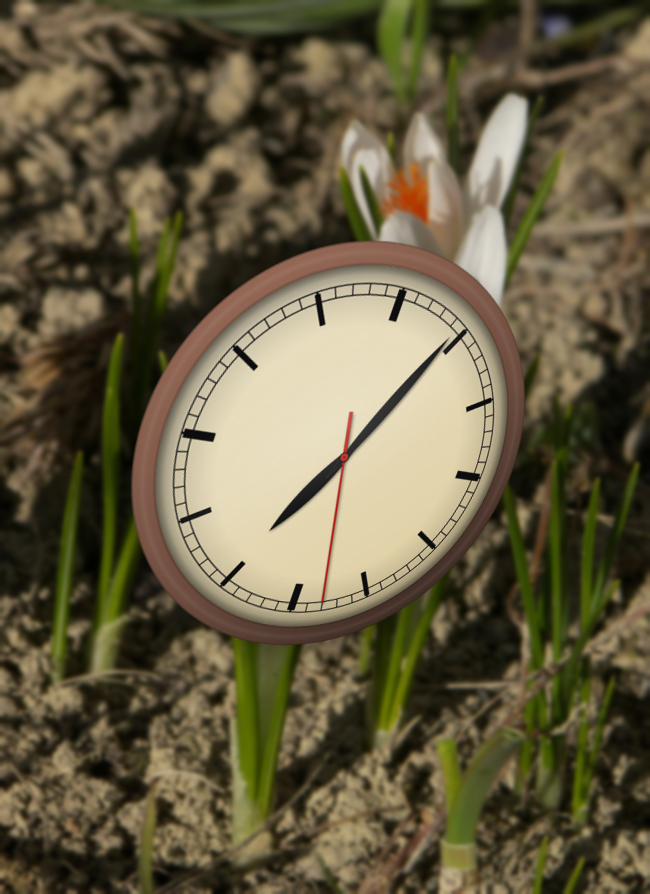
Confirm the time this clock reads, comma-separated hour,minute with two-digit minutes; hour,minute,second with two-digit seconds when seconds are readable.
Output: 7,04,28
